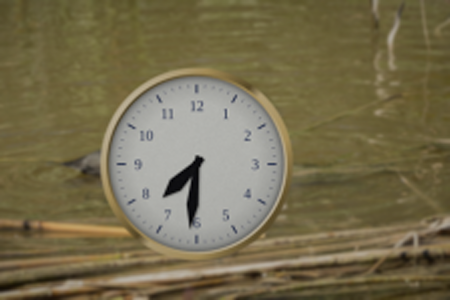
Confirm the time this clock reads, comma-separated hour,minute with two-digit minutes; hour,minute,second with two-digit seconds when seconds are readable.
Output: 7,31
